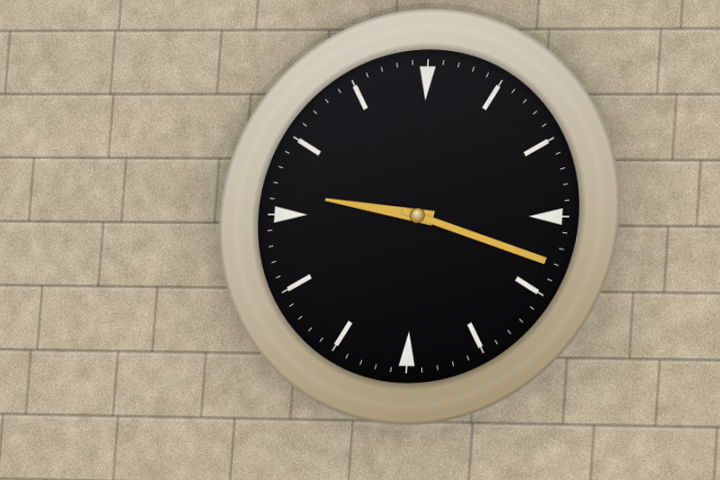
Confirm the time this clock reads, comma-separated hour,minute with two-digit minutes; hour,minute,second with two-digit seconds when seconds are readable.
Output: 9,18
